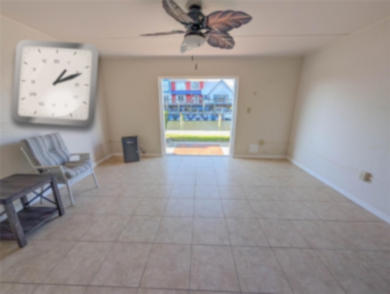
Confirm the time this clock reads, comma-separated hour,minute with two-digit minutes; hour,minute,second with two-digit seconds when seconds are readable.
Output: 1,11
